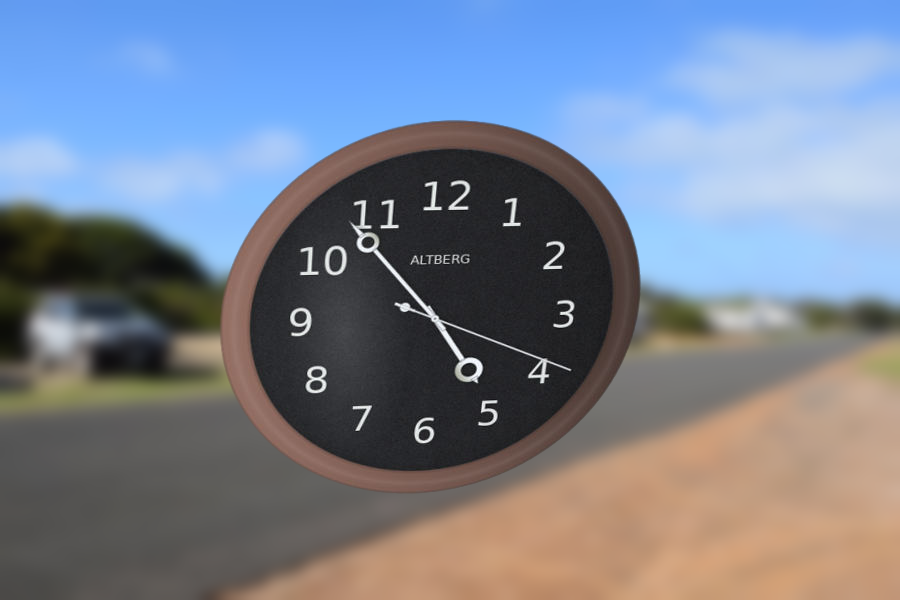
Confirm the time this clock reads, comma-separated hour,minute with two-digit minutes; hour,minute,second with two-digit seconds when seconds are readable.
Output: 4,53,19
